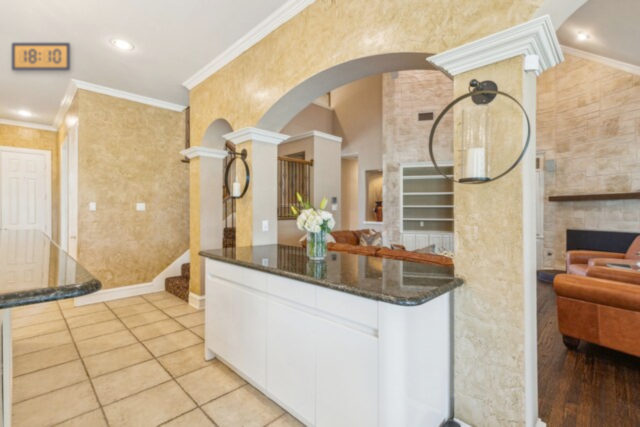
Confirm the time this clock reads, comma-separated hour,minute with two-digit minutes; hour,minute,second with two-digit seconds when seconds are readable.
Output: 18,10
